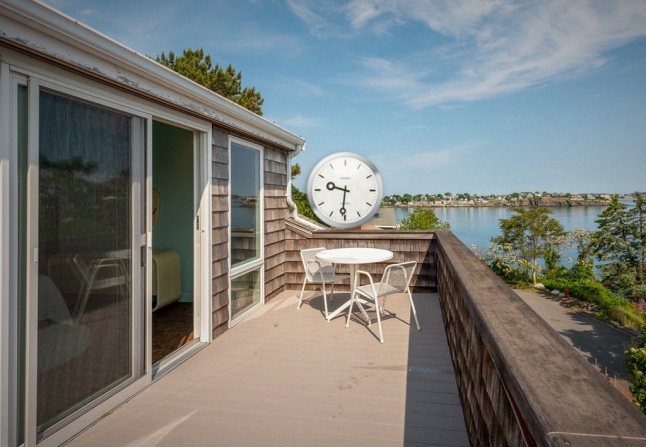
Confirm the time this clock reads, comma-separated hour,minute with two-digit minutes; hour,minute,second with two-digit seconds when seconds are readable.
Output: 9,31
